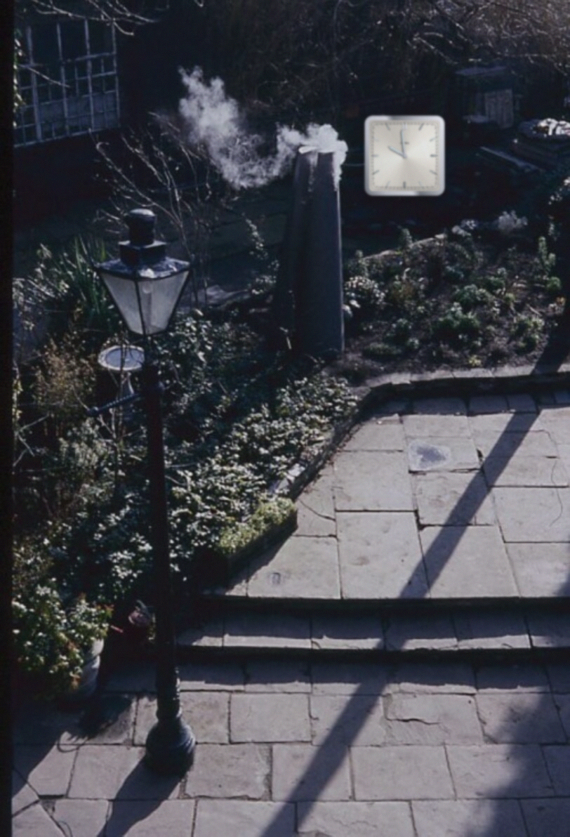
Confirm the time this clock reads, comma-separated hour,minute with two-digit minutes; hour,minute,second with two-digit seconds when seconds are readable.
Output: 9,59
